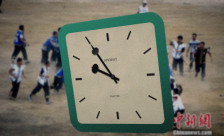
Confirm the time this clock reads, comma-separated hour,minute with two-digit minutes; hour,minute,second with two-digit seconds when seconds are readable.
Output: 9,55
